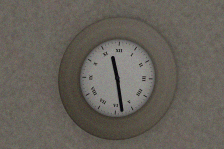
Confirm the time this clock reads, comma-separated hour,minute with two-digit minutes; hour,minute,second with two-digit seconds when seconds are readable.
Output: 11,28
